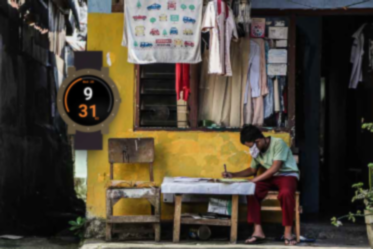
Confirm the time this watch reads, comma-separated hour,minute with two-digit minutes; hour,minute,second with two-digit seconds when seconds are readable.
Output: 9,31
